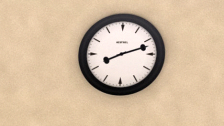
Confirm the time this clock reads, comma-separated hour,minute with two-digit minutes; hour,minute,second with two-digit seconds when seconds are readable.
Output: 8,12
